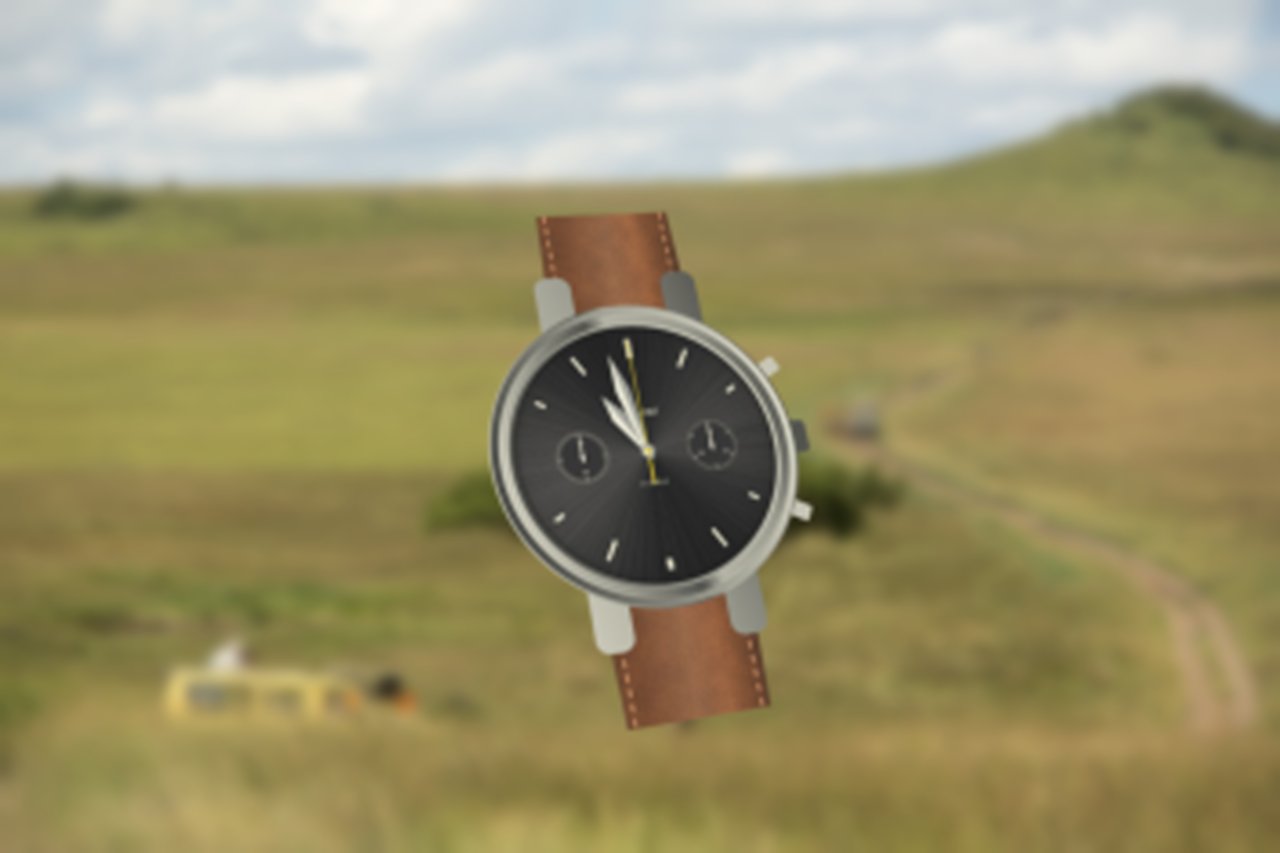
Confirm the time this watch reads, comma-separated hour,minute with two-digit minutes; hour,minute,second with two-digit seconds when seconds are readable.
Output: 10,58
